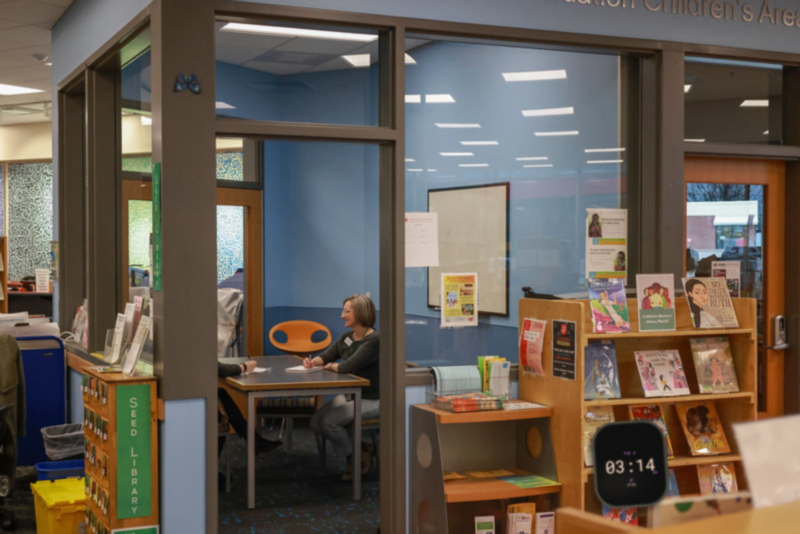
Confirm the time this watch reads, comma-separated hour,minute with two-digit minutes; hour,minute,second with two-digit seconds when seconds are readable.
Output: 3,14
